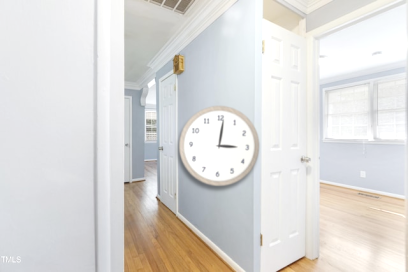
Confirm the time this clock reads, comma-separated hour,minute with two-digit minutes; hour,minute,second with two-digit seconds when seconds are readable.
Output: 3,01
